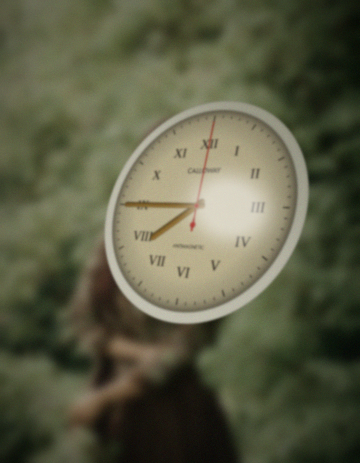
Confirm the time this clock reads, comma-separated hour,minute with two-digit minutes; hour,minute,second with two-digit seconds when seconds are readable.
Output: 7,45,00
